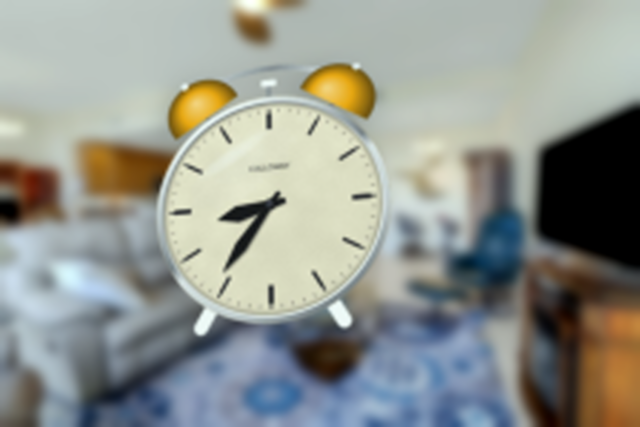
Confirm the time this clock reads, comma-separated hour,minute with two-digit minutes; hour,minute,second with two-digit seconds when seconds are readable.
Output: 8,36
